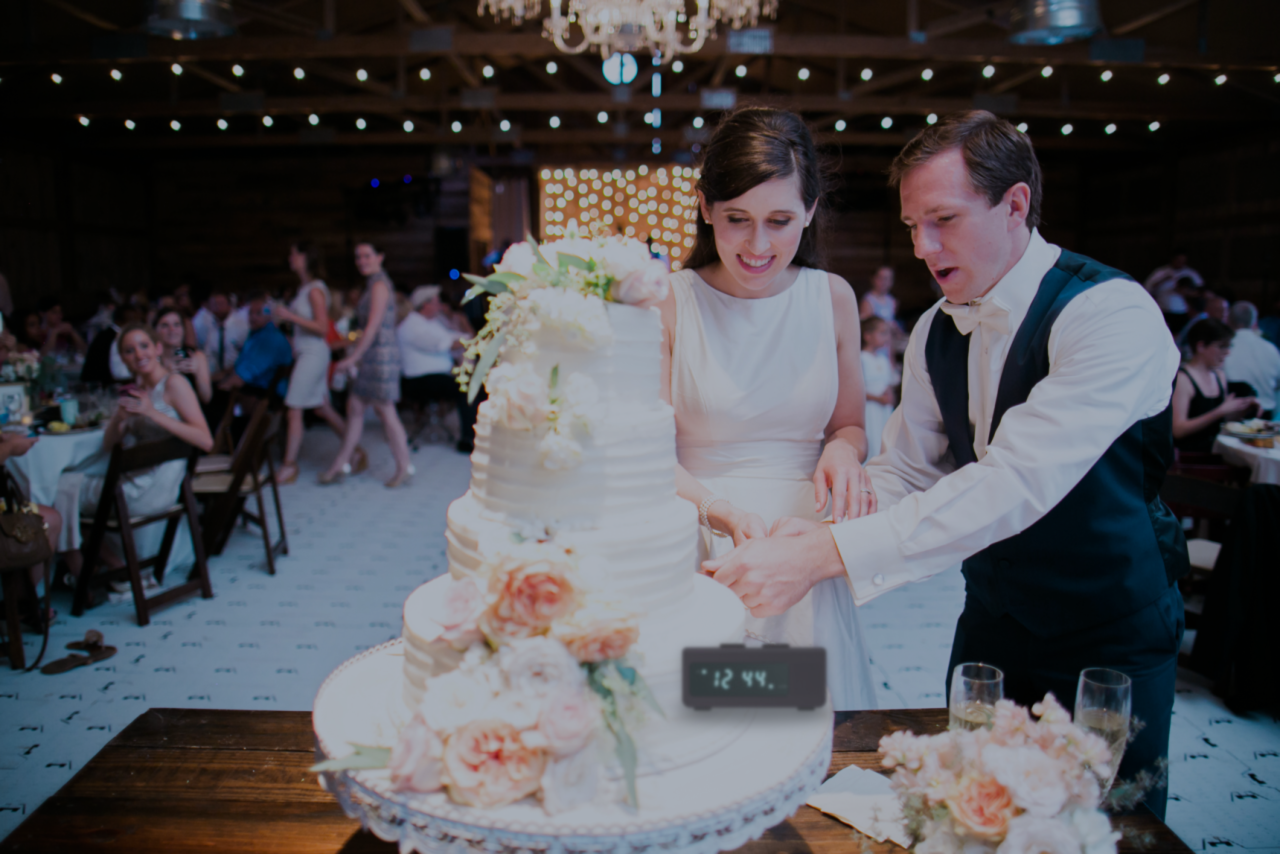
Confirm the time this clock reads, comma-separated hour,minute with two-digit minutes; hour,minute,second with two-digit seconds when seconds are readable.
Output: 12,44
